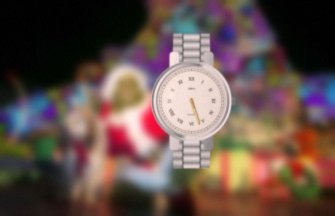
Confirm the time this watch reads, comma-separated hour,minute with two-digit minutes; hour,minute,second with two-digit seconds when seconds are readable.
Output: 5,27
